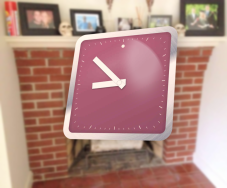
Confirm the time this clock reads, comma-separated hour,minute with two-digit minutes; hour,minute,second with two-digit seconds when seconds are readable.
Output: 8,52
